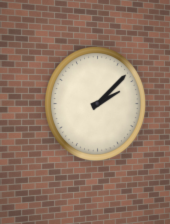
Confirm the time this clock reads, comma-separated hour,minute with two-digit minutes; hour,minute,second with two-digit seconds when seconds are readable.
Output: 2,08
